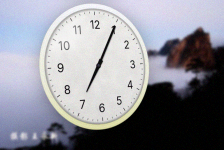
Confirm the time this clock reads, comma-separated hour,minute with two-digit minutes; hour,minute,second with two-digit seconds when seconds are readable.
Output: 7,05
